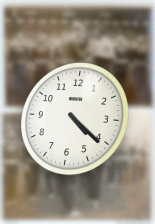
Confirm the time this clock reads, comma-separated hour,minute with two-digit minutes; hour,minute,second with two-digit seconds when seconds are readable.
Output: 4,21
